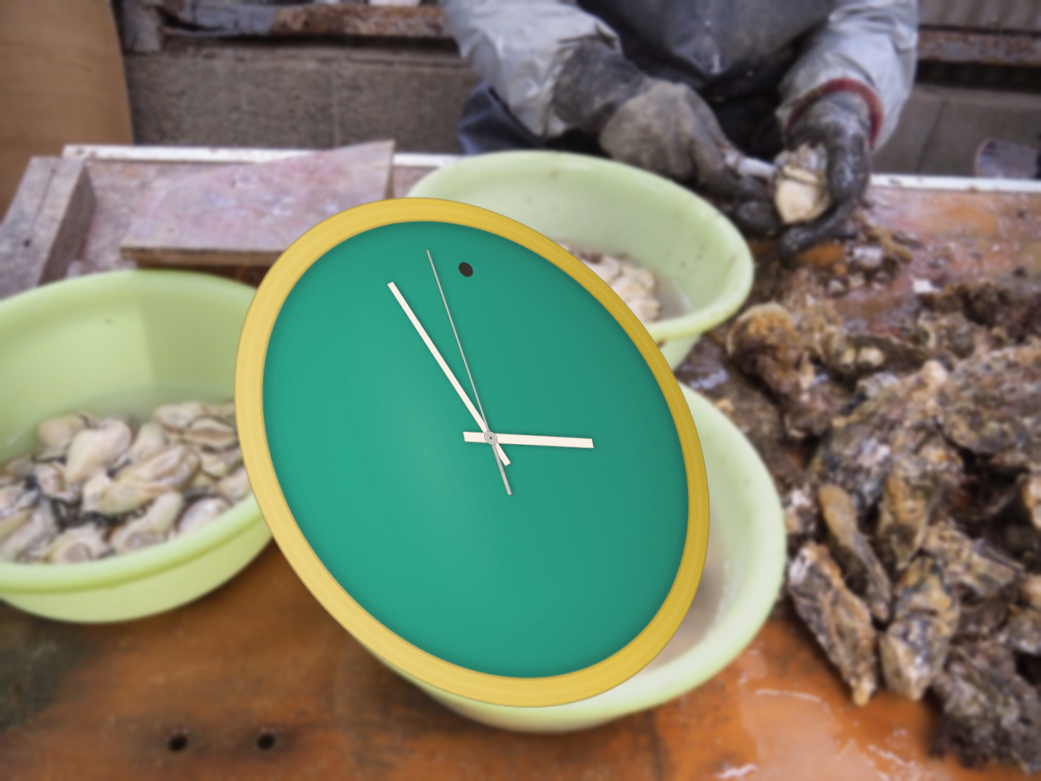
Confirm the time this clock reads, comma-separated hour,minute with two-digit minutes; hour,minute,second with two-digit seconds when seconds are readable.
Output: 2,54,58
